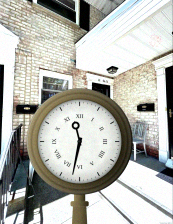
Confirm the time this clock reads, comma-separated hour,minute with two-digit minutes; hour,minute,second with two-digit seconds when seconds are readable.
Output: 11,32
